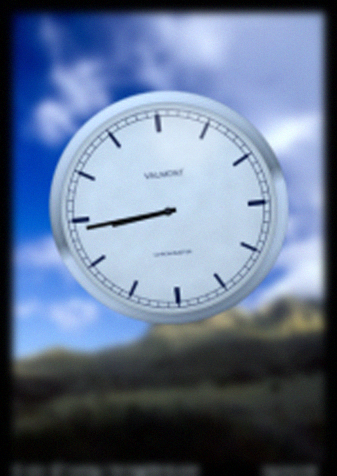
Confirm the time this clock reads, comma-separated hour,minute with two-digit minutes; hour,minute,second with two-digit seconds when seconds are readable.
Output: 8,44
